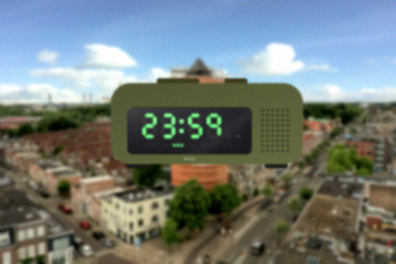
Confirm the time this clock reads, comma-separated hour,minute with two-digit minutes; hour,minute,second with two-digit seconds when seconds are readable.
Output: 23,59
